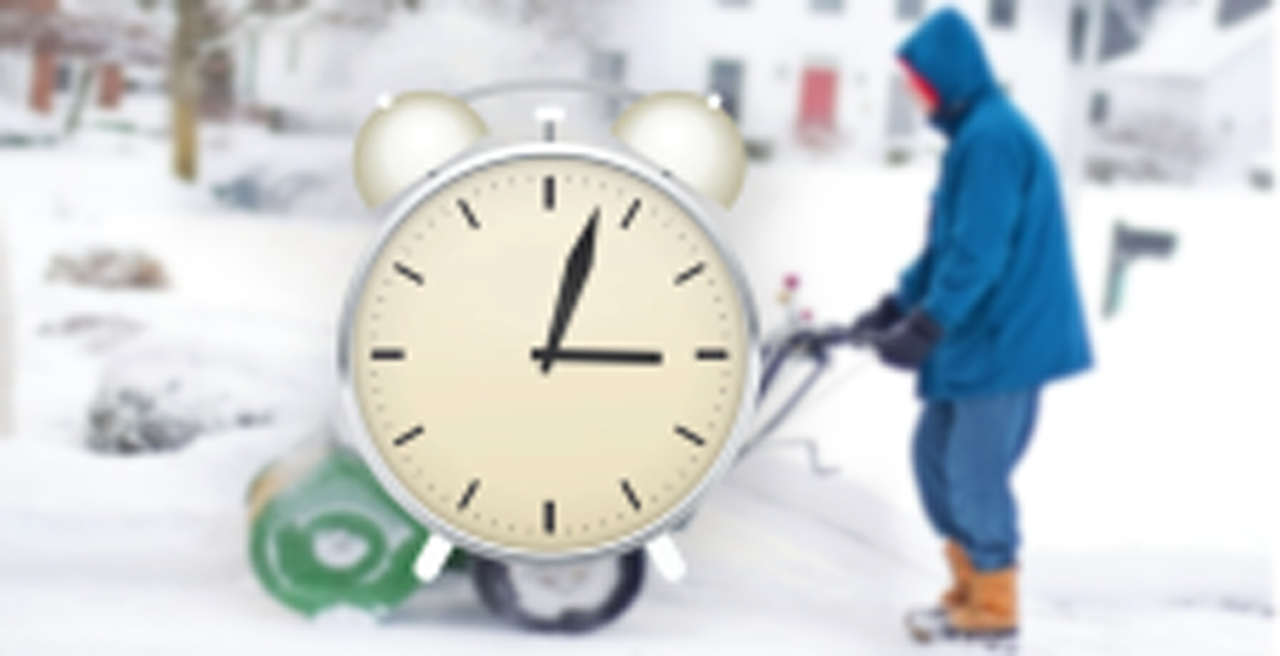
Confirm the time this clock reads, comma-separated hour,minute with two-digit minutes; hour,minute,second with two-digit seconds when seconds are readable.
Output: 3,03
